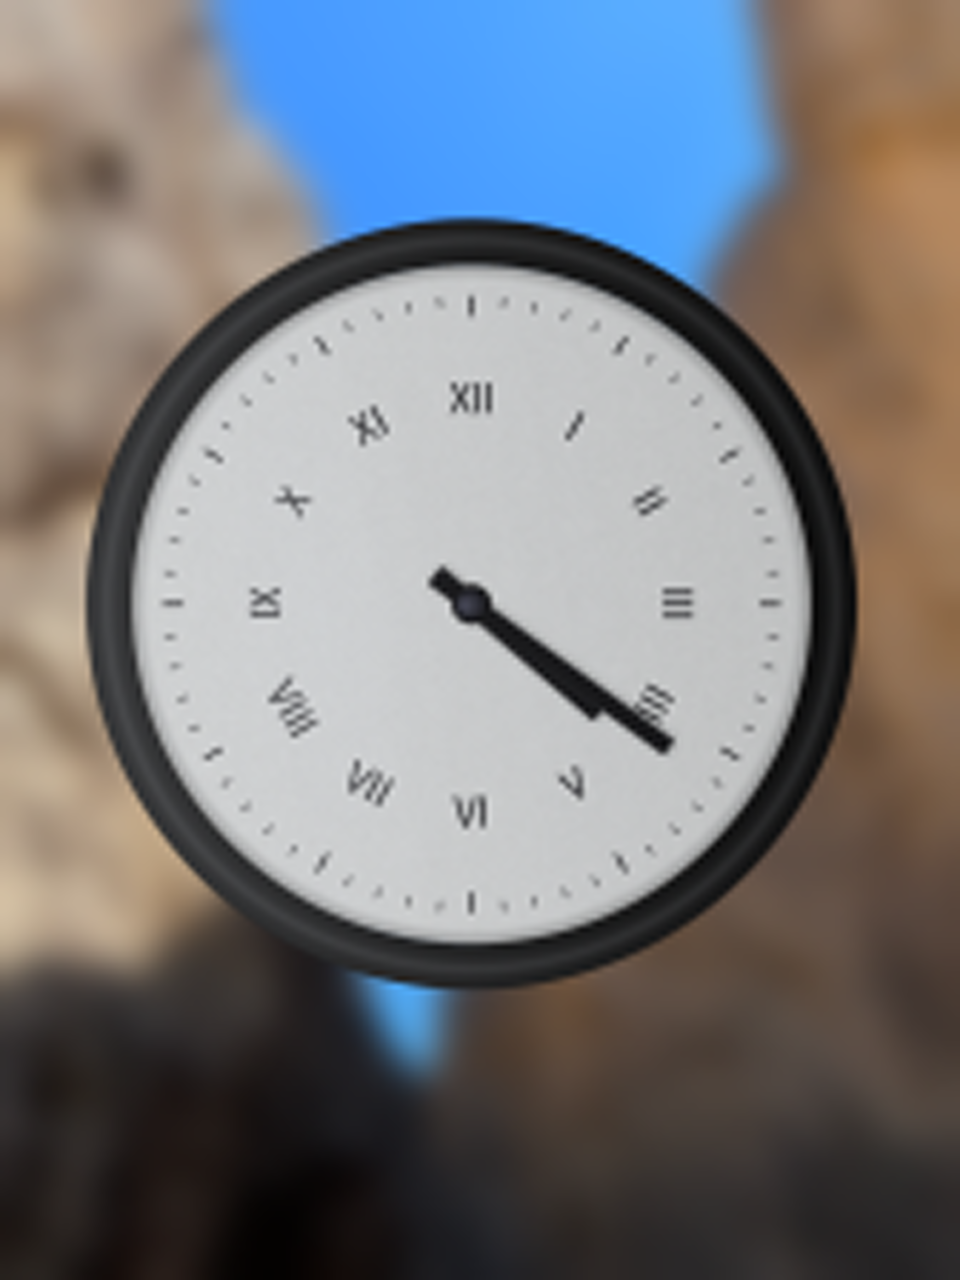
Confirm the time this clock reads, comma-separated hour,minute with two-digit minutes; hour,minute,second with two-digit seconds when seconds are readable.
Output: 4,21
